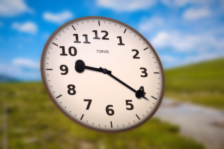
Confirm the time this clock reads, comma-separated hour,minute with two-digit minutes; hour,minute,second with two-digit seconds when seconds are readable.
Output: 9,21
